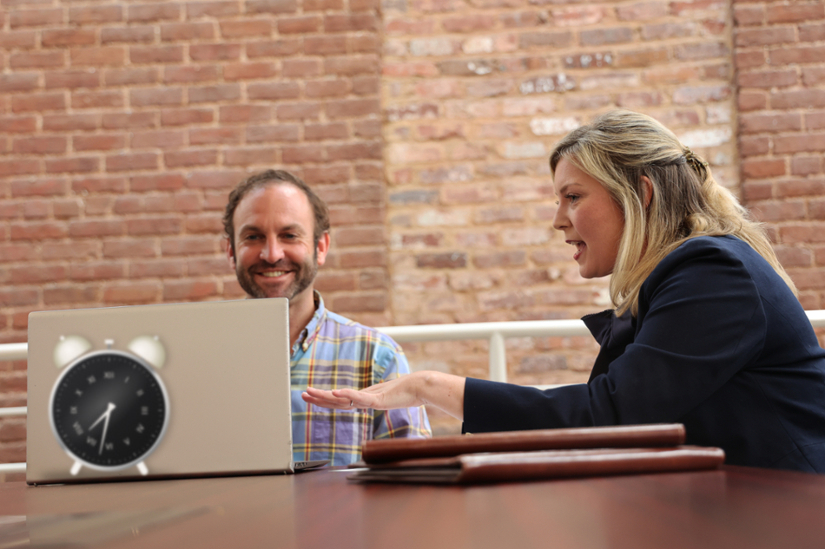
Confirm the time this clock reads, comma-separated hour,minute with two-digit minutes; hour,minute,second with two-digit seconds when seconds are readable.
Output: 7,32
